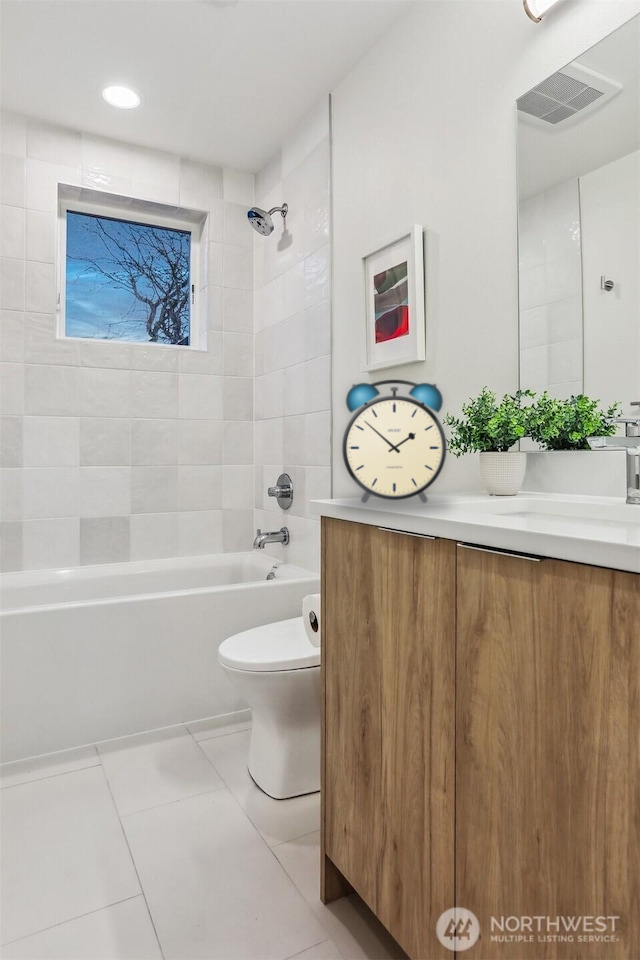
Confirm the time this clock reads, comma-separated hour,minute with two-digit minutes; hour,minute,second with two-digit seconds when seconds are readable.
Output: 1,52
